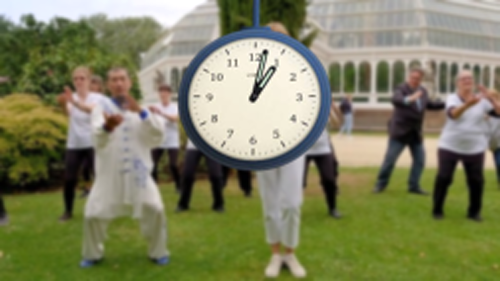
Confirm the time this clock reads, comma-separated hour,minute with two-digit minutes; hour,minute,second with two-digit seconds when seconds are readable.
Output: 1,02
